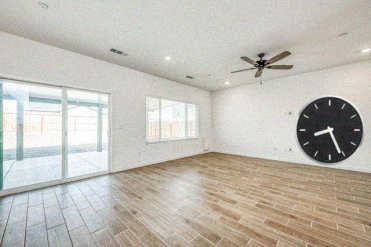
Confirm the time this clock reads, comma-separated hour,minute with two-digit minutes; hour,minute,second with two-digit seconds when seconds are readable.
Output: 8,26
